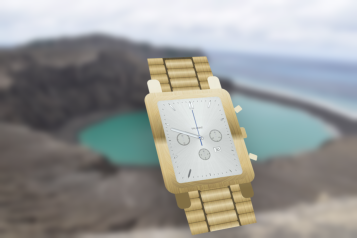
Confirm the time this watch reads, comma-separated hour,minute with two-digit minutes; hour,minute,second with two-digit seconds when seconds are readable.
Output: 9,49
